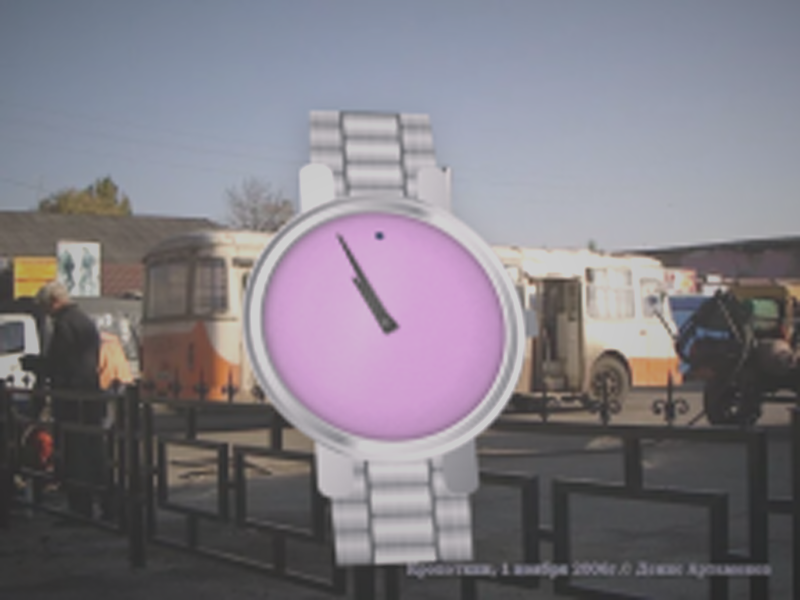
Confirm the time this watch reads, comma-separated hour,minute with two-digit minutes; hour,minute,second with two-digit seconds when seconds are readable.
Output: 10,56
